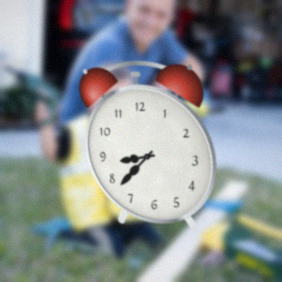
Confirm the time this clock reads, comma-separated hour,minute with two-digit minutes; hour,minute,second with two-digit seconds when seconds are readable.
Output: 8,38
